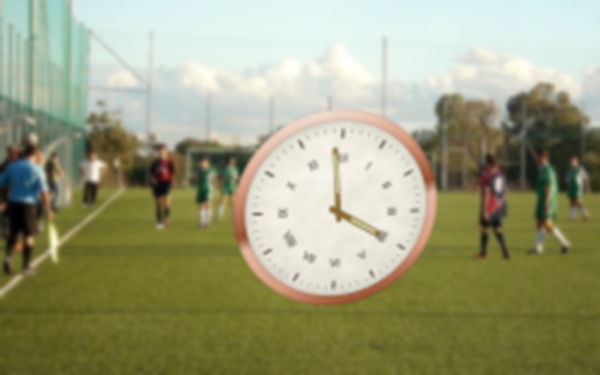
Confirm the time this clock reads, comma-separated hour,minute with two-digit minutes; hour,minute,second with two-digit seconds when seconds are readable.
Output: 3,59
